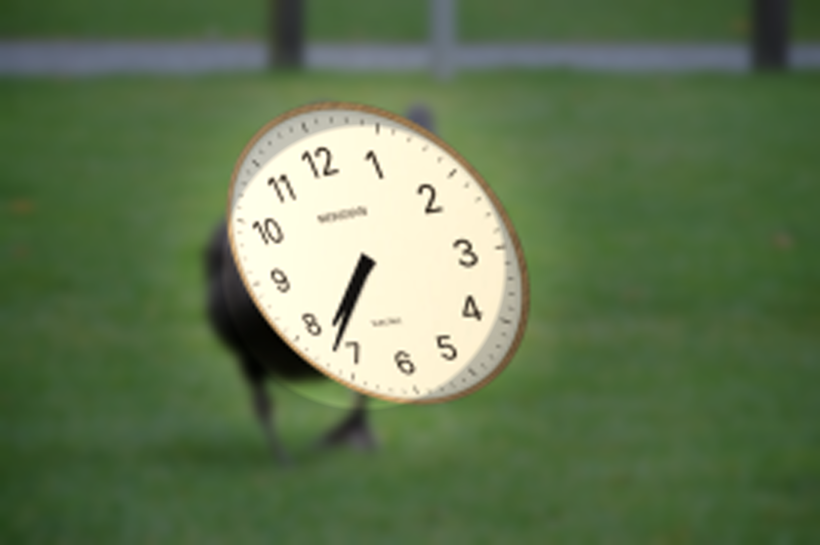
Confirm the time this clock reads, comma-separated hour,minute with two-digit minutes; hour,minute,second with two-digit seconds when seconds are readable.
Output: 7,37
